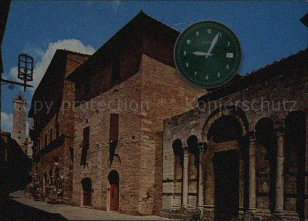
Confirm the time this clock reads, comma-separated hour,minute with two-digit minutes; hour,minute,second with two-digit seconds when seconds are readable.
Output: 9,04
